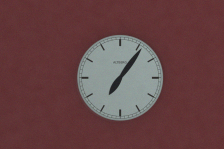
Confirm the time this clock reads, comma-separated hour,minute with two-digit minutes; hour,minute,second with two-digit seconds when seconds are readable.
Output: 7,06
